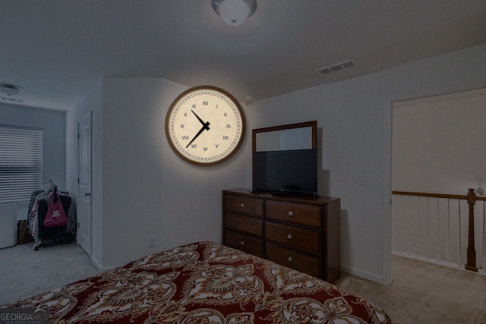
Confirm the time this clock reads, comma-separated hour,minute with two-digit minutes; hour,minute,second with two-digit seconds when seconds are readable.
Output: 10,37
